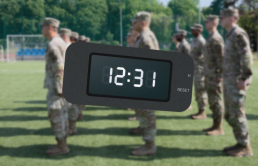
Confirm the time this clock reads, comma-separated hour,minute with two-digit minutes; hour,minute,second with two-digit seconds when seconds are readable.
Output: 12,31
